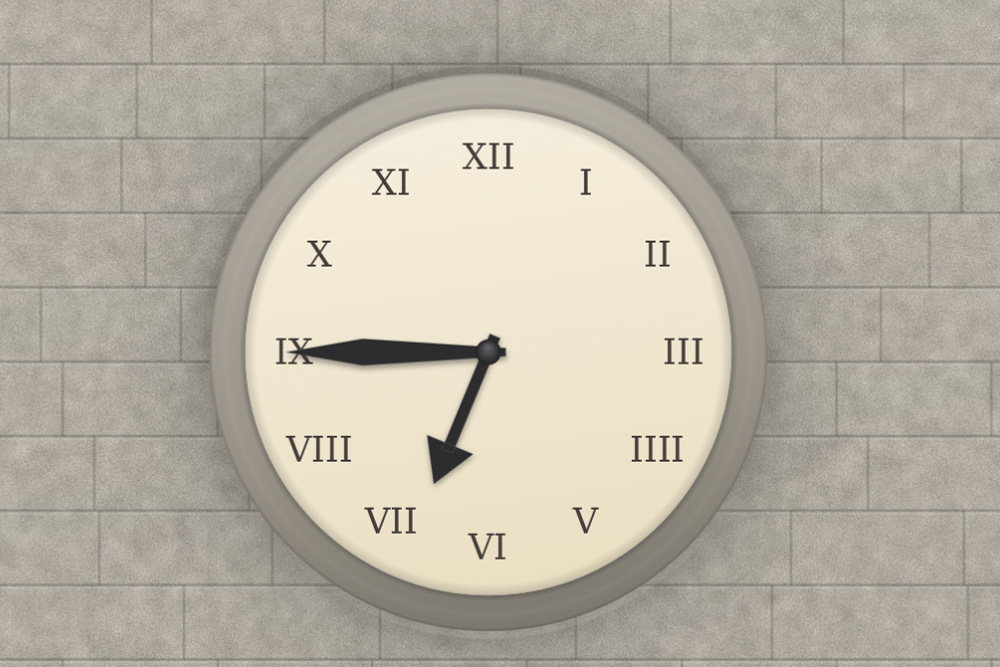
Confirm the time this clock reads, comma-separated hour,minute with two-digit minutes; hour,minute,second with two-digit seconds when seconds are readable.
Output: 6,45
